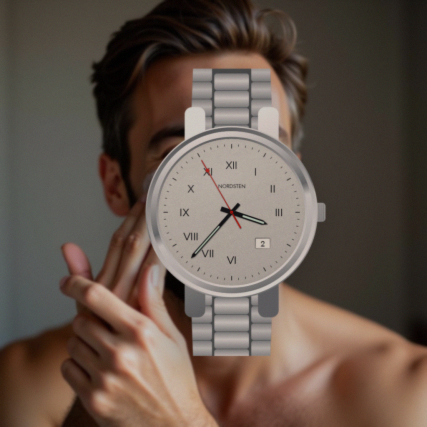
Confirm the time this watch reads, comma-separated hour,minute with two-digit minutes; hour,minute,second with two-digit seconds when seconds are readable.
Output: 3,36,55
